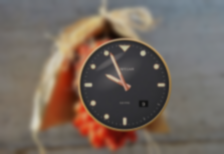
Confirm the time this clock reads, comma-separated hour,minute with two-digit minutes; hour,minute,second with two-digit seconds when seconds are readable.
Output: 9,56
